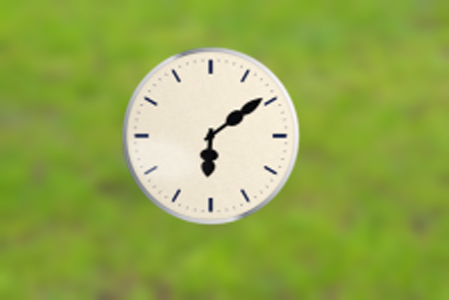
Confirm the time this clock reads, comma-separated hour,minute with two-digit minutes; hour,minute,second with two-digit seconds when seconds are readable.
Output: 6,09
